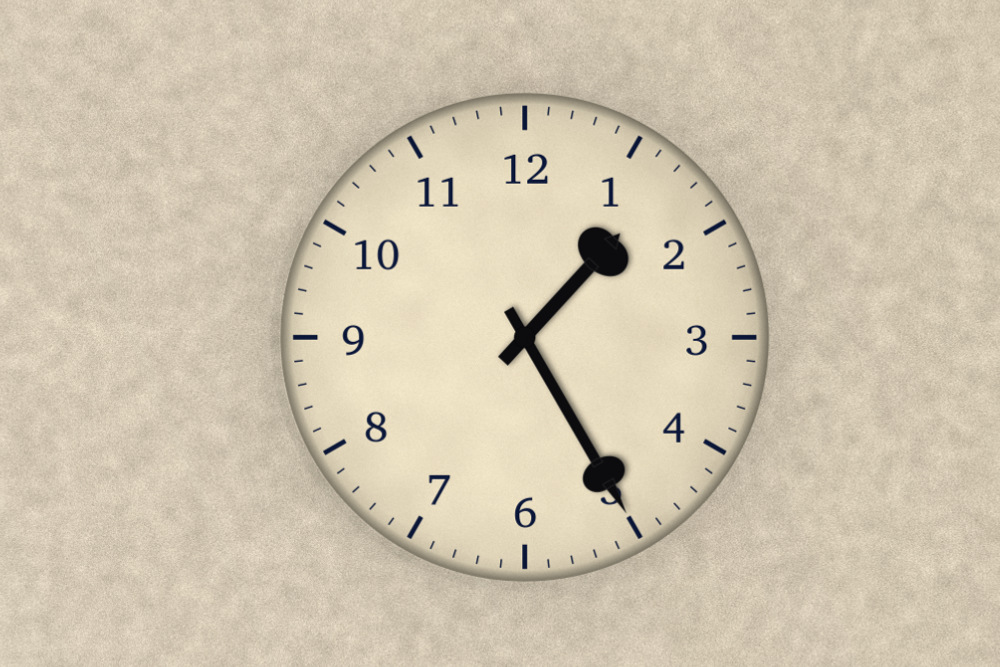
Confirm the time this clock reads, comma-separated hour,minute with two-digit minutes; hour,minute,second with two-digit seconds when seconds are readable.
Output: 1,25
